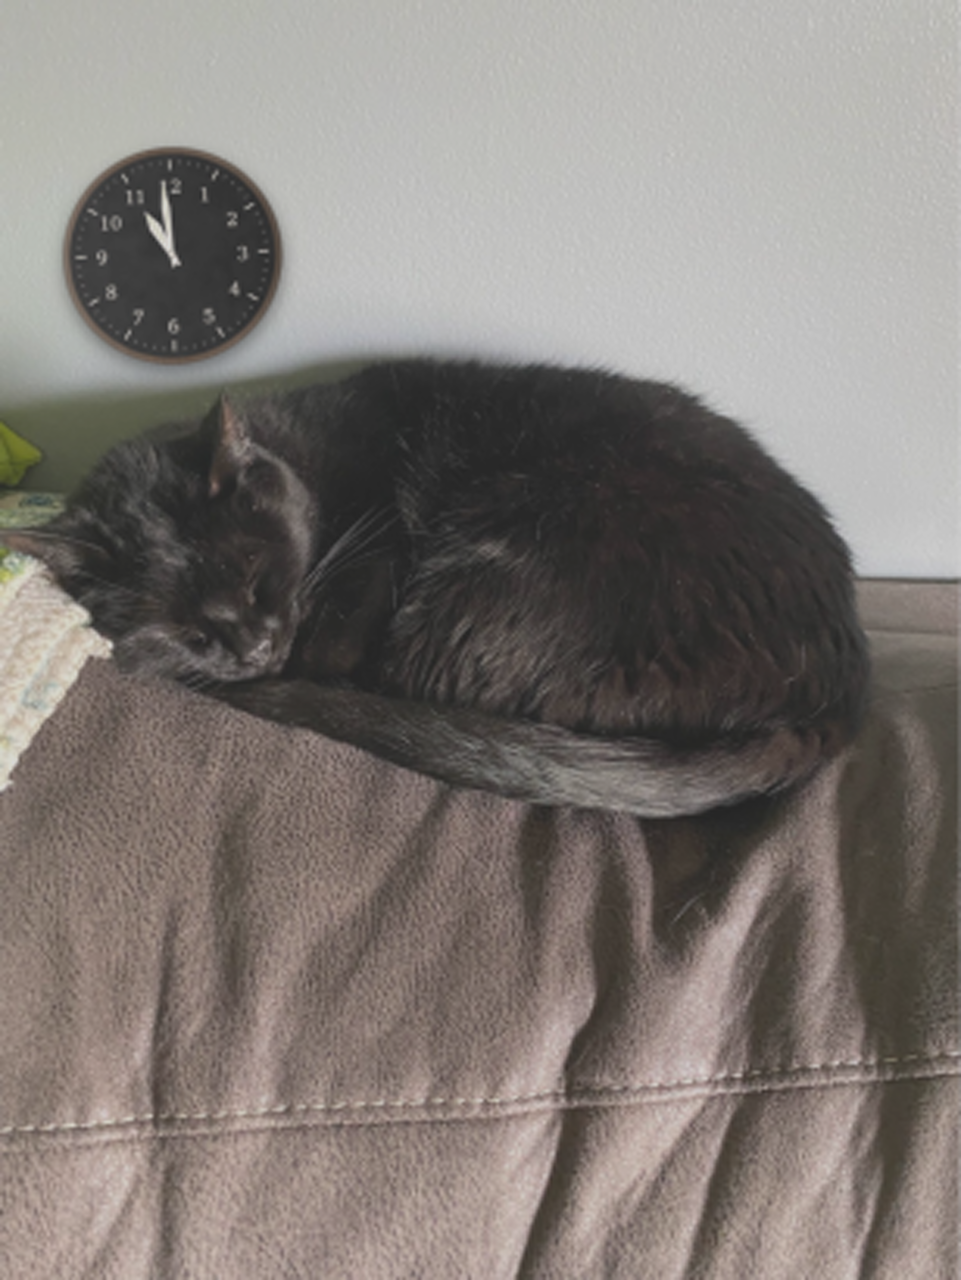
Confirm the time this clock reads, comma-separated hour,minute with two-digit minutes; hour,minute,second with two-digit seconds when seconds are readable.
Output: 10,59
